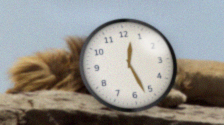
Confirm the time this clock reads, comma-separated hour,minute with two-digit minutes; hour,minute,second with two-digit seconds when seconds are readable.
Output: 12,27
